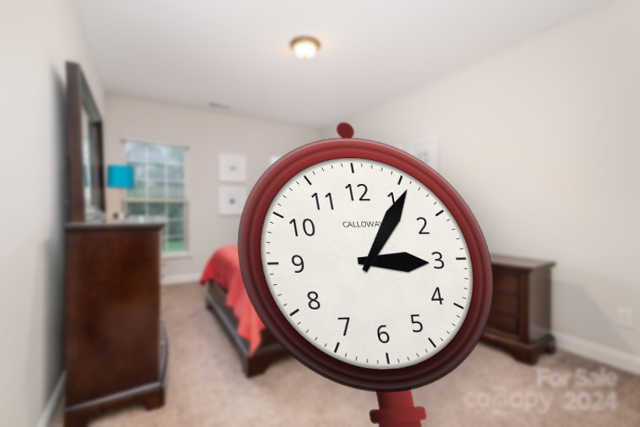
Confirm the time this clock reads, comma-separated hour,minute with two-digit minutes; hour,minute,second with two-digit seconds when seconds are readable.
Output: 3,06
